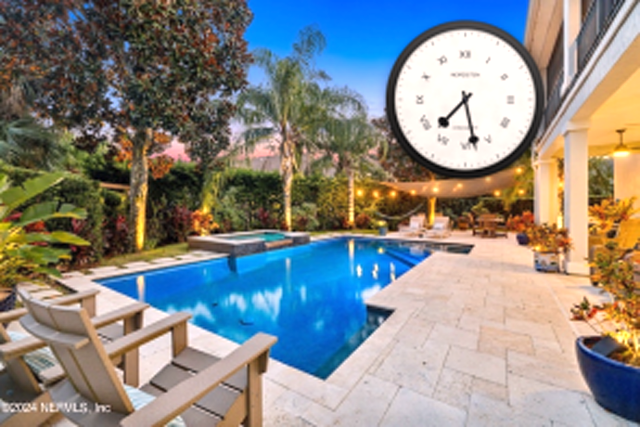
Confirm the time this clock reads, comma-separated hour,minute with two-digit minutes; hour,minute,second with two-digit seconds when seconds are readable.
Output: 7,28
